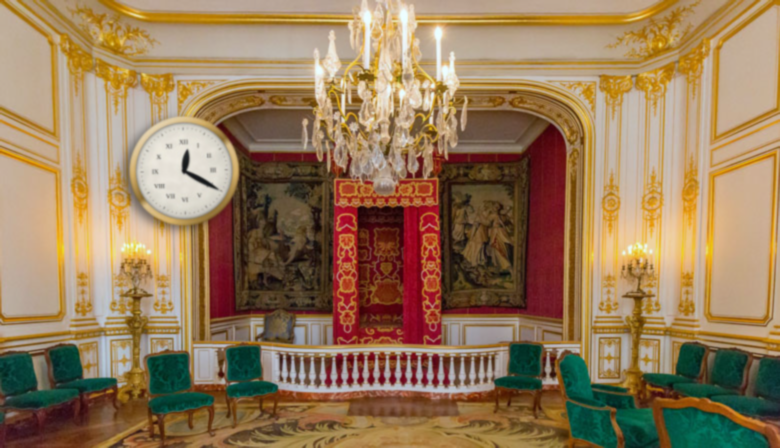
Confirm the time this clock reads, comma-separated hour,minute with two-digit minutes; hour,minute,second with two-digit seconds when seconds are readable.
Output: 12,20
